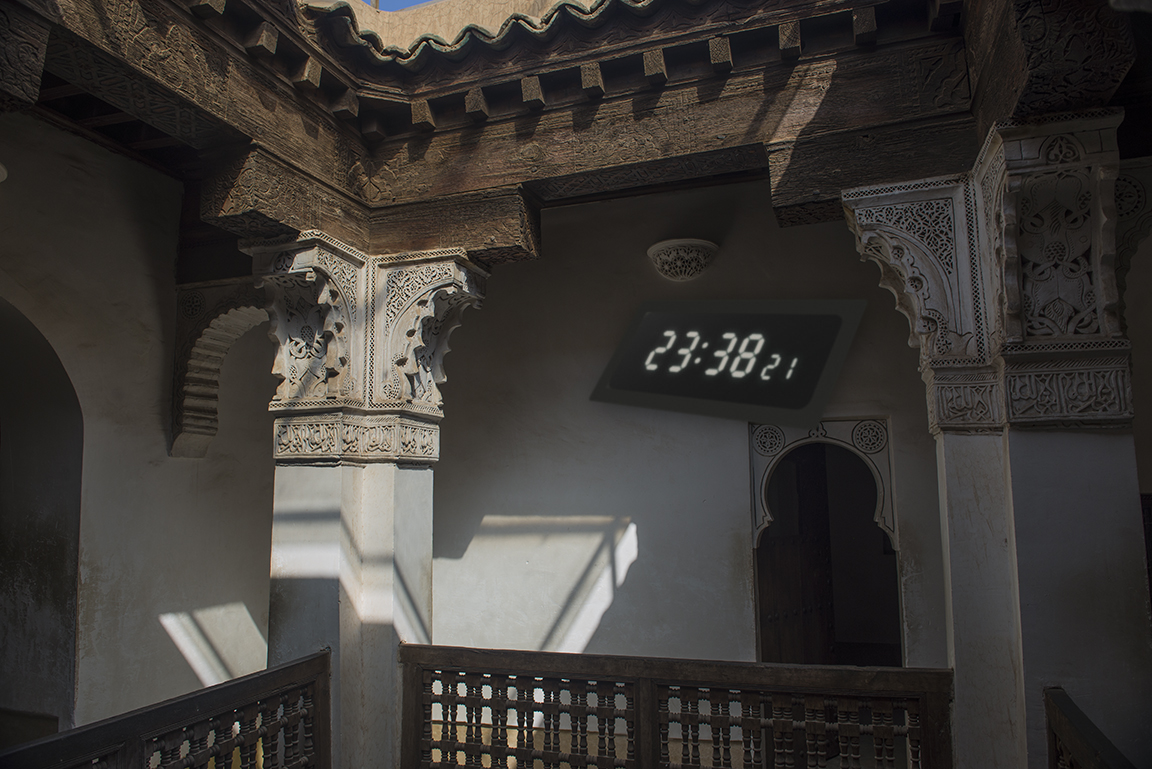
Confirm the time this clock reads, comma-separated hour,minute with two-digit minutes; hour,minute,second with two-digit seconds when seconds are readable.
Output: 23,38,21
